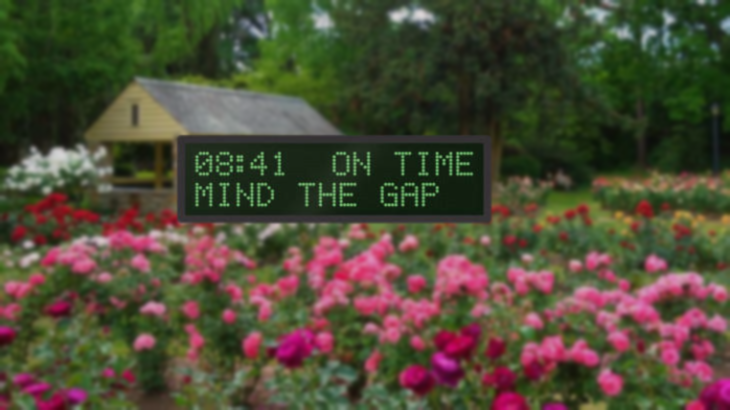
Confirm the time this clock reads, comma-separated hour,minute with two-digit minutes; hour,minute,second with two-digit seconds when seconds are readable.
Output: 8,41
